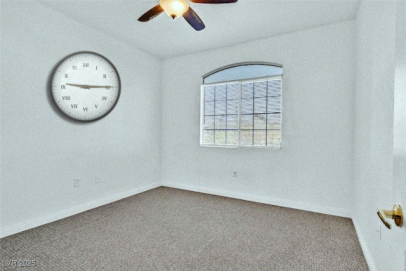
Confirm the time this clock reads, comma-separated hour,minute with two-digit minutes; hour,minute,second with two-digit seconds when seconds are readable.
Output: 9,15
